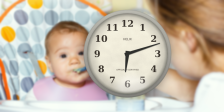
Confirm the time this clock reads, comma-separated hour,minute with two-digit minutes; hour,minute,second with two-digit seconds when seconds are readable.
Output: 6,12
